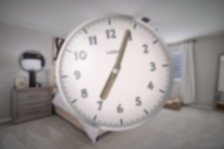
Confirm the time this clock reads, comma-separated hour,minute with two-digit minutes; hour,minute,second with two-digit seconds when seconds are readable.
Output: 7,04
